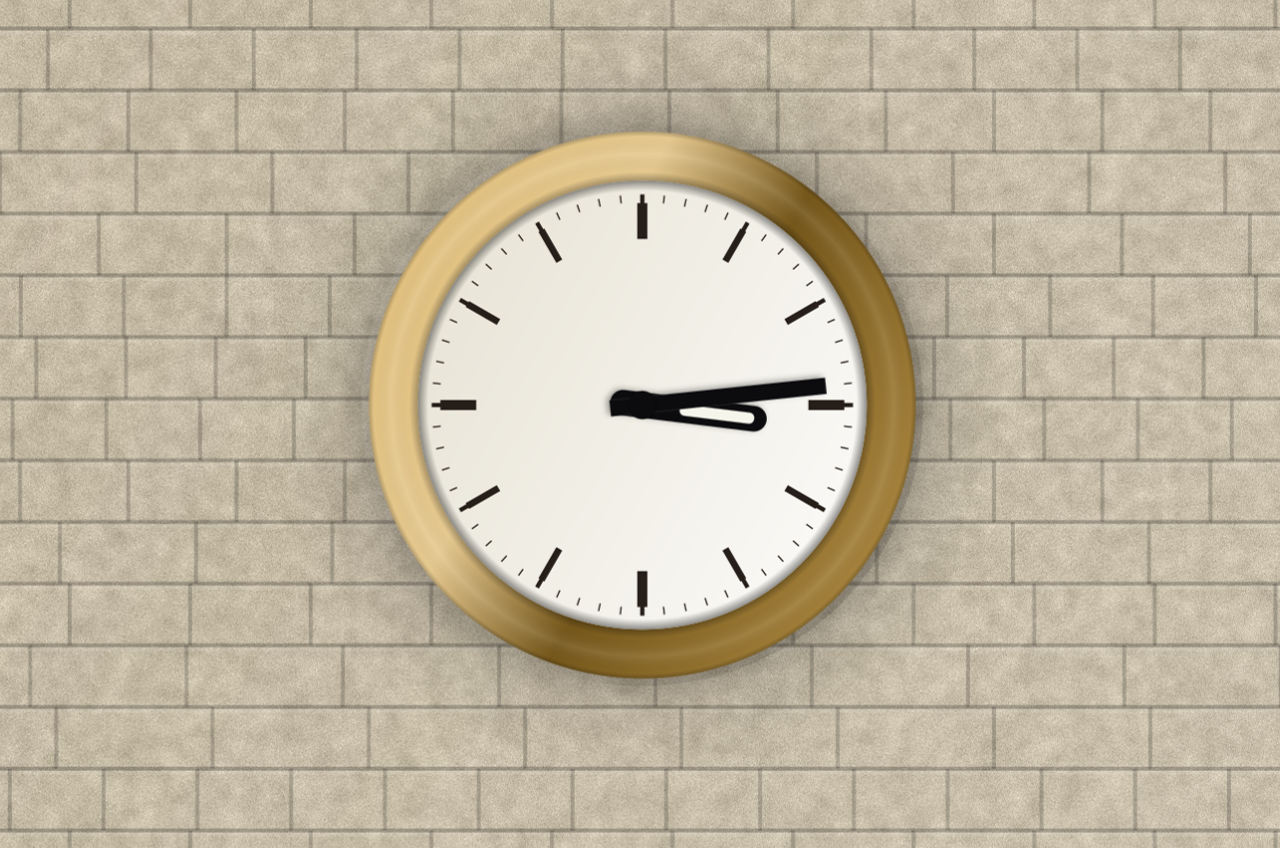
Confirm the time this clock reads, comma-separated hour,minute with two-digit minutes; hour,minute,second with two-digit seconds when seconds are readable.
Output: 3,14
